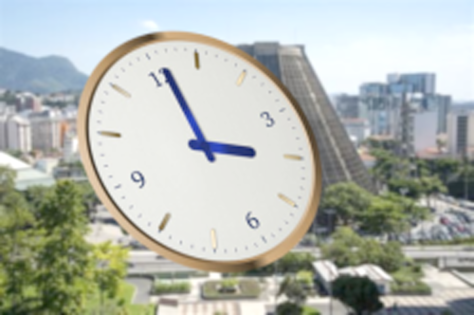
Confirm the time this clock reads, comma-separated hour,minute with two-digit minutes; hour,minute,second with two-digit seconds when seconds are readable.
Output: 4,01
